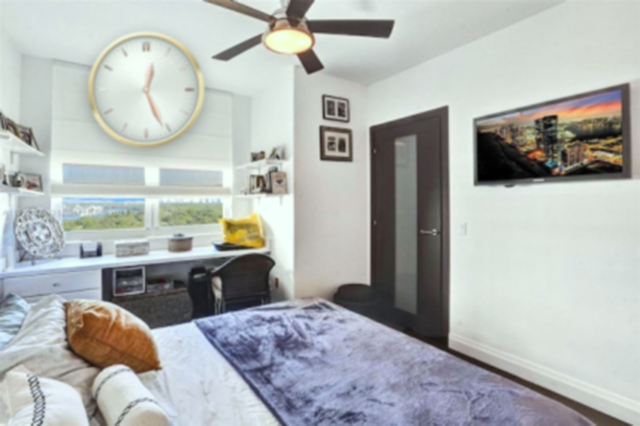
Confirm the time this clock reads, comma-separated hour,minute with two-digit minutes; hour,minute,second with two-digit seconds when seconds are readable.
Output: 12,26
